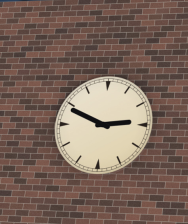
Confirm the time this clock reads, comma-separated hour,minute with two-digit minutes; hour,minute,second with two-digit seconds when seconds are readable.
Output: 2,49
